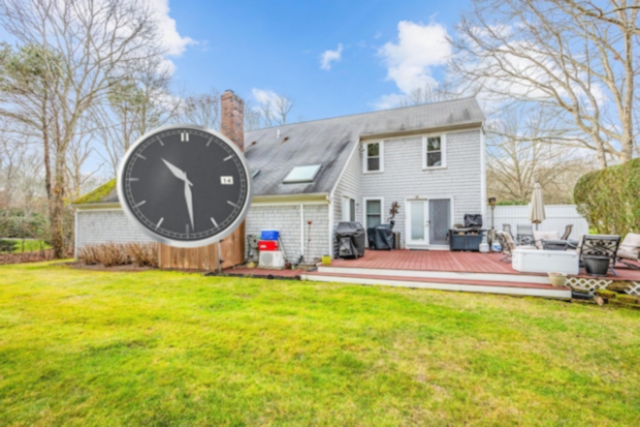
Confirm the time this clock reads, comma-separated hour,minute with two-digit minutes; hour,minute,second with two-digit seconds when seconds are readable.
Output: 10,29
